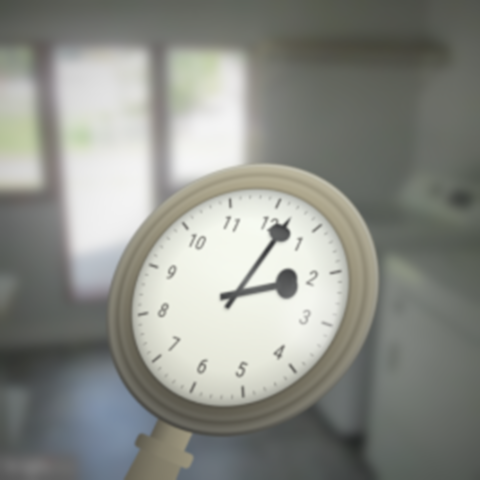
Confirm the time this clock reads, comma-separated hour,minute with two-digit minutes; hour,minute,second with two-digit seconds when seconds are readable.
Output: 2,02
